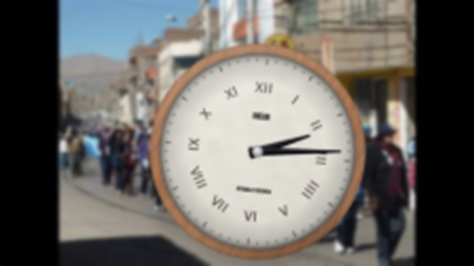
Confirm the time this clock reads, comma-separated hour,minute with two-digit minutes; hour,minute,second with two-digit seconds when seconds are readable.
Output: 2,14
